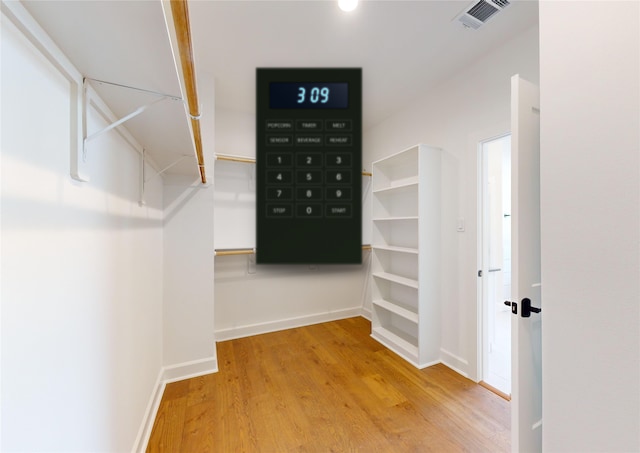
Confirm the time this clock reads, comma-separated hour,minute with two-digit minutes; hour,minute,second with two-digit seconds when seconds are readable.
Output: 3,09
